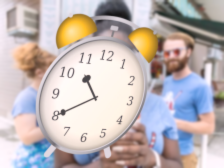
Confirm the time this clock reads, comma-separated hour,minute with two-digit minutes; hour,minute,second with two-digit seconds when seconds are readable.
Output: 10,40
